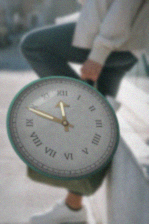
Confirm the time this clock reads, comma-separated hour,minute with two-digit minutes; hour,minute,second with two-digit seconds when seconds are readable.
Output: 11,49
